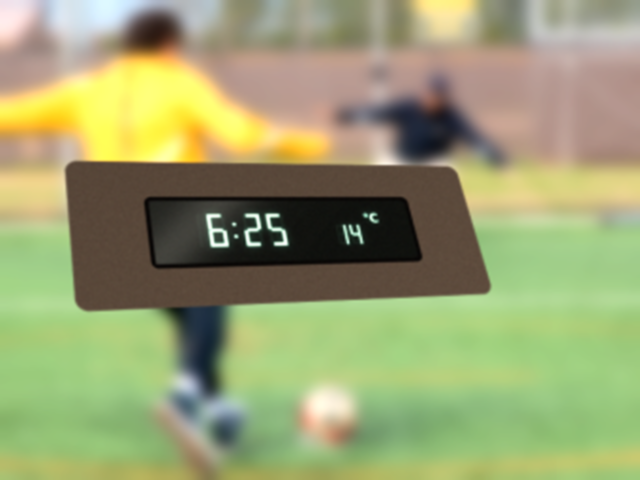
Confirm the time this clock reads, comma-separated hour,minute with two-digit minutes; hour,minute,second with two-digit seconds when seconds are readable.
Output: 6,25
